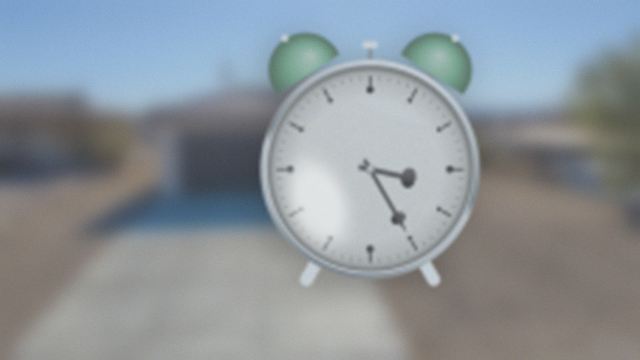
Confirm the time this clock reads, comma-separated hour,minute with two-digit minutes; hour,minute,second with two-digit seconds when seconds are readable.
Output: 3,25
